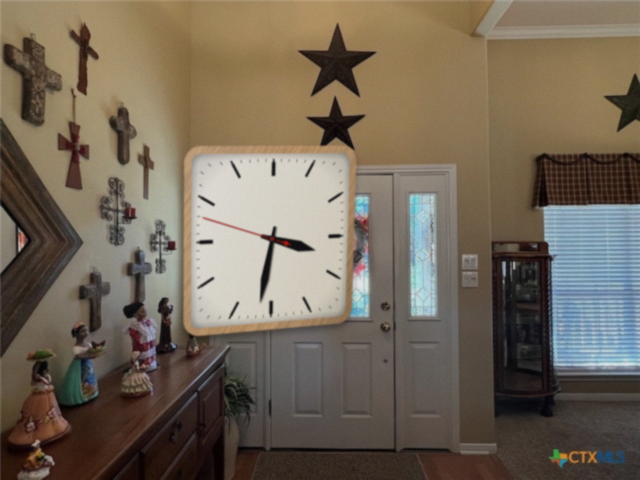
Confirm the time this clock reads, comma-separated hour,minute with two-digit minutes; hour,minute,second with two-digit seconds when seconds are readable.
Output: 3,31,48
